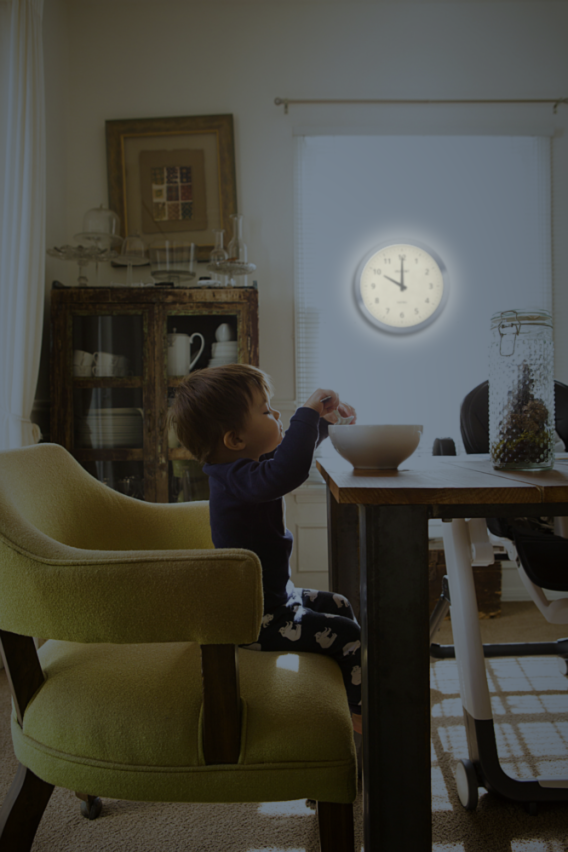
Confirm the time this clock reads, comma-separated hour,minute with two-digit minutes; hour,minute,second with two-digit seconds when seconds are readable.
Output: 10,00
